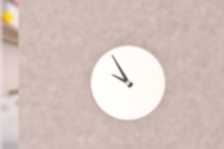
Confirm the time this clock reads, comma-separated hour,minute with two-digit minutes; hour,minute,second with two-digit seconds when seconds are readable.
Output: 9,55
